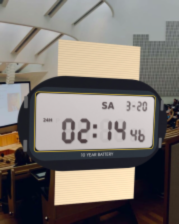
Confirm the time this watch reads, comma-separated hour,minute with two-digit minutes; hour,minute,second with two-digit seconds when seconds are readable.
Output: 2,14,46
